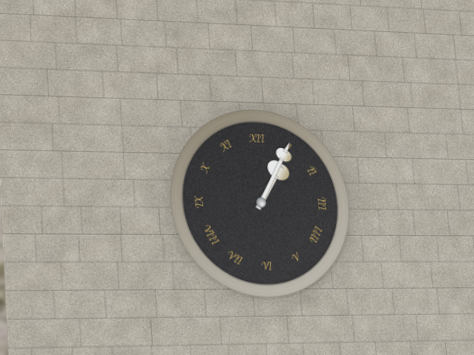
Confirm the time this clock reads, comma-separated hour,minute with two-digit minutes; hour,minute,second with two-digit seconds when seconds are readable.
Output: 1,05
